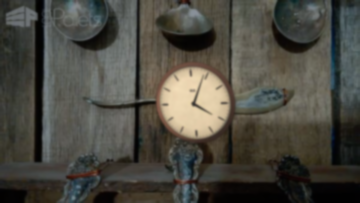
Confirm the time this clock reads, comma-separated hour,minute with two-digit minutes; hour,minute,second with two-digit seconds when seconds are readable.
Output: 4,04
